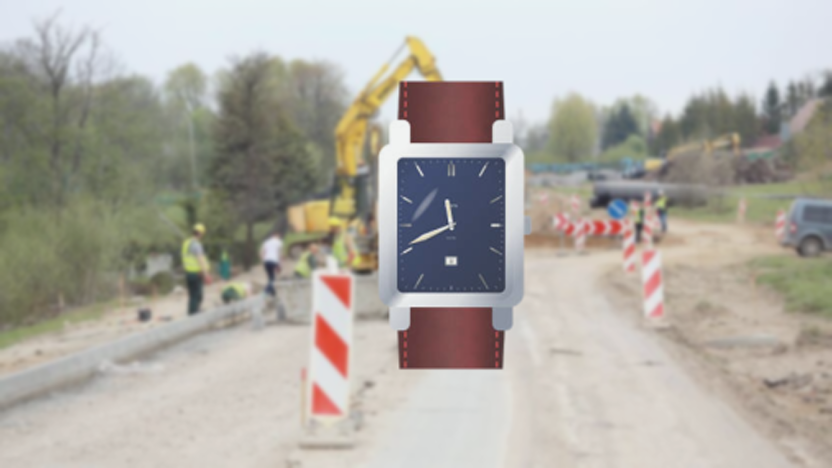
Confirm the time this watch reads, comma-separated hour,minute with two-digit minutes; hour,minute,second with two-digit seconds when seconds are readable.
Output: 11,41
